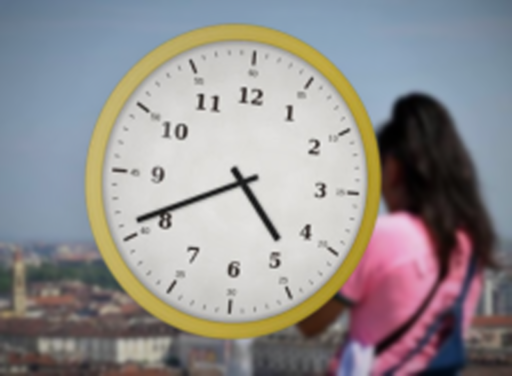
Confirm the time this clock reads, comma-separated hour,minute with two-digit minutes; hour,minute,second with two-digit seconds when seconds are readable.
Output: 4,41
